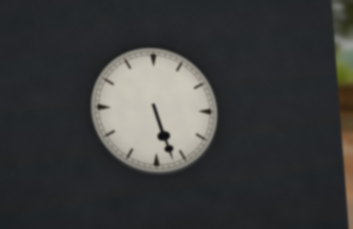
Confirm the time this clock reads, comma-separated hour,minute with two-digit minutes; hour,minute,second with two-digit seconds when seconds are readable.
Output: 5,27
